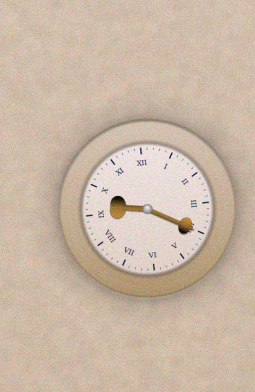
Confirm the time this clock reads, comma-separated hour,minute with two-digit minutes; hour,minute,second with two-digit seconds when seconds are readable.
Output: 9,20
